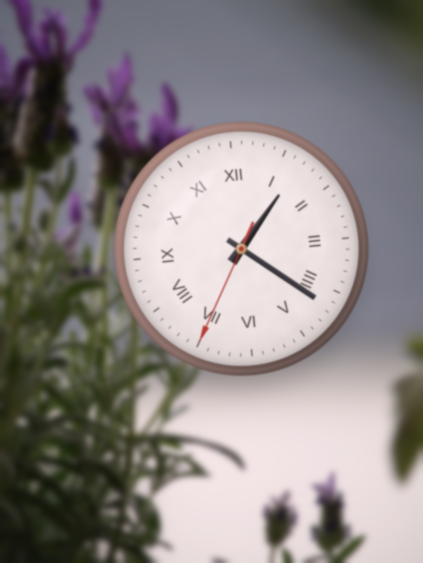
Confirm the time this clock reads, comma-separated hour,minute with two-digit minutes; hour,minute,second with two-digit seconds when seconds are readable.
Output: 1,21,35
